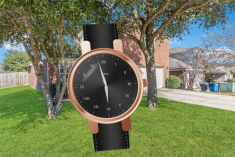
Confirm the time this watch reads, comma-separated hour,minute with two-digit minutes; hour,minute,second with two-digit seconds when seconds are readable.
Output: 5,58
